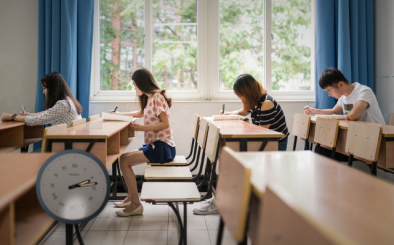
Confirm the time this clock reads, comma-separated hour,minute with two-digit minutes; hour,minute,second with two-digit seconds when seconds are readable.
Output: 2,13
